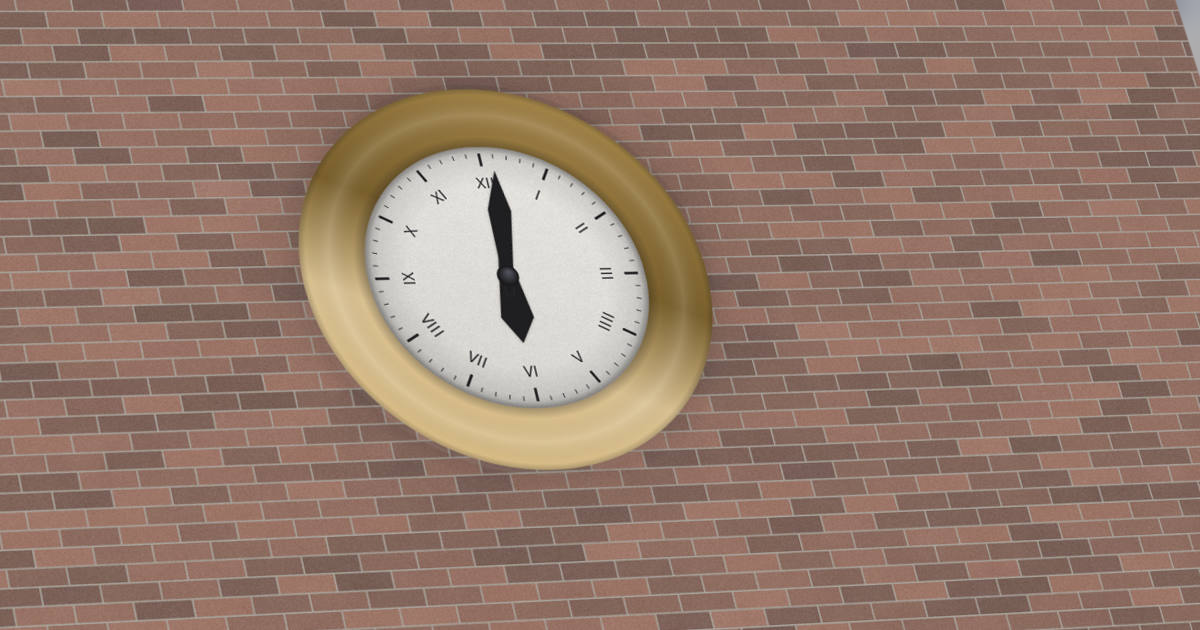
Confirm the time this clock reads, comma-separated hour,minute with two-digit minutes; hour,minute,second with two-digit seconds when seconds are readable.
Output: 6,01
